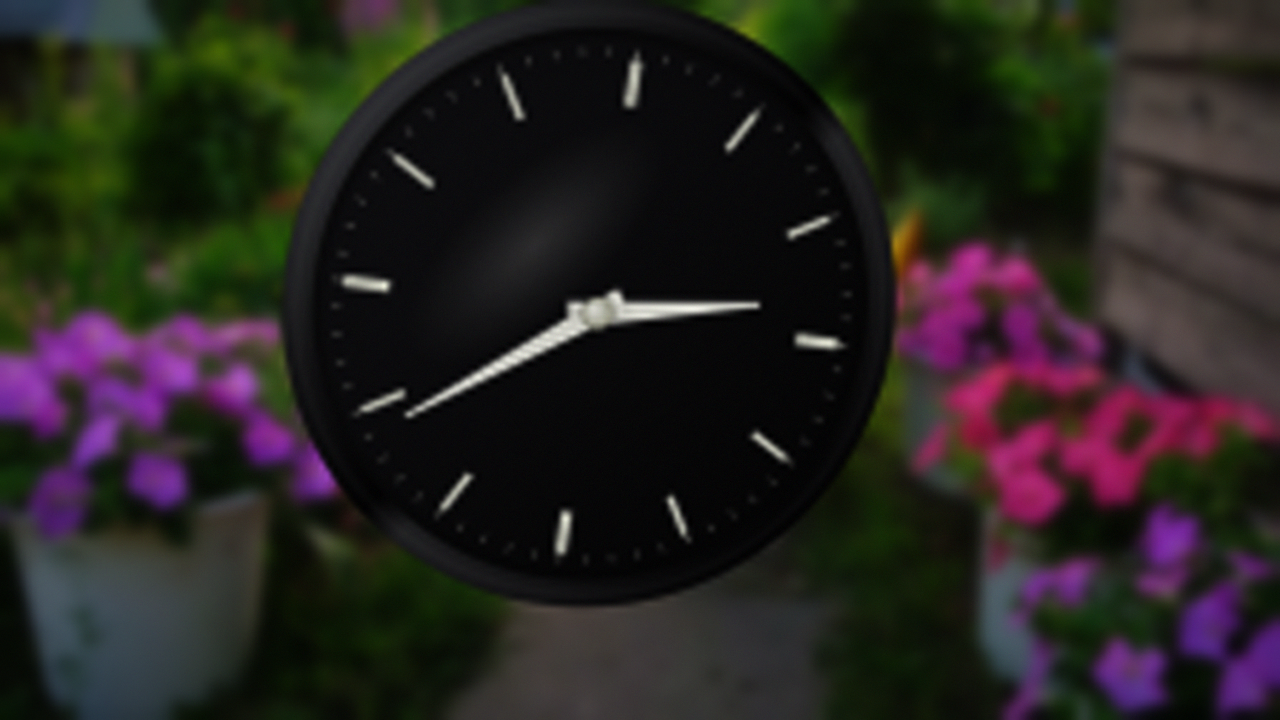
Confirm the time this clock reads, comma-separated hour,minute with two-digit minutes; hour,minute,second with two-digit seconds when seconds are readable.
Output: 2,39
